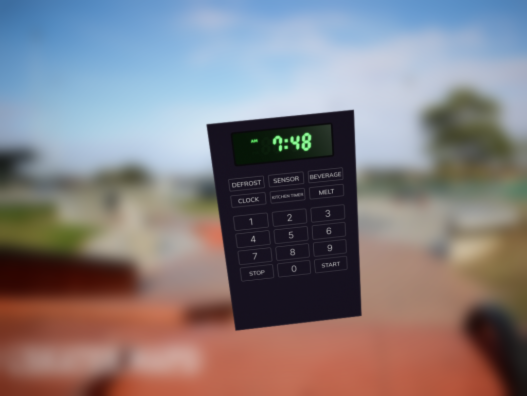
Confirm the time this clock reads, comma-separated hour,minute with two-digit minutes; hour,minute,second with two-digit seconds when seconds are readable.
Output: 7,48
